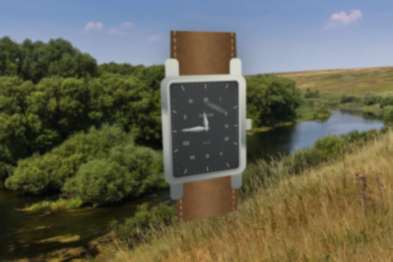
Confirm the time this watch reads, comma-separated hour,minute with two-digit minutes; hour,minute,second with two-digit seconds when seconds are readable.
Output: 11,45
